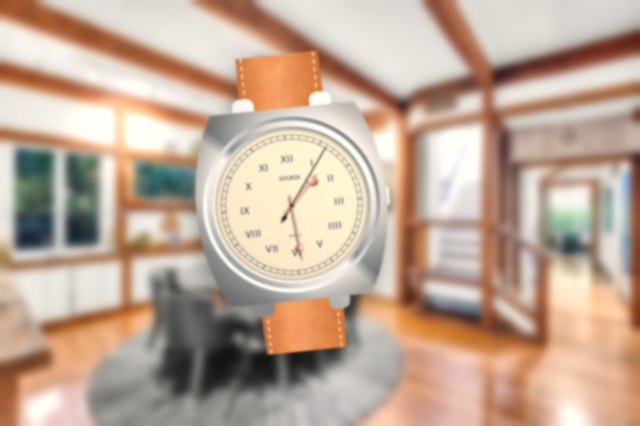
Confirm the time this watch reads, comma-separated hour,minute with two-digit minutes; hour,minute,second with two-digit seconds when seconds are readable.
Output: 1,29,06
